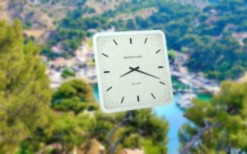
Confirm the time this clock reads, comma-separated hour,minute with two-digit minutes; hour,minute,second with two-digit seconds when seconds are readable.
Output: 8,19
